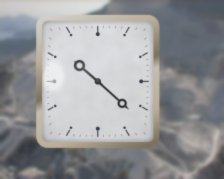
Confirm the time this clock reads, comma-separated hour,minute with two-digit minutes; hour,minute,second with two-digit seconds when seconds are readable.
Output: 10,22
